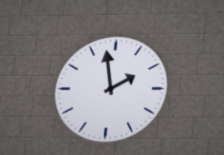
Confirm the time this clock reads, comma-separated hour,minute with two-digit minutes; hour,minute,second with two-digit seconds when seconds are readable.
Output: 1,58
